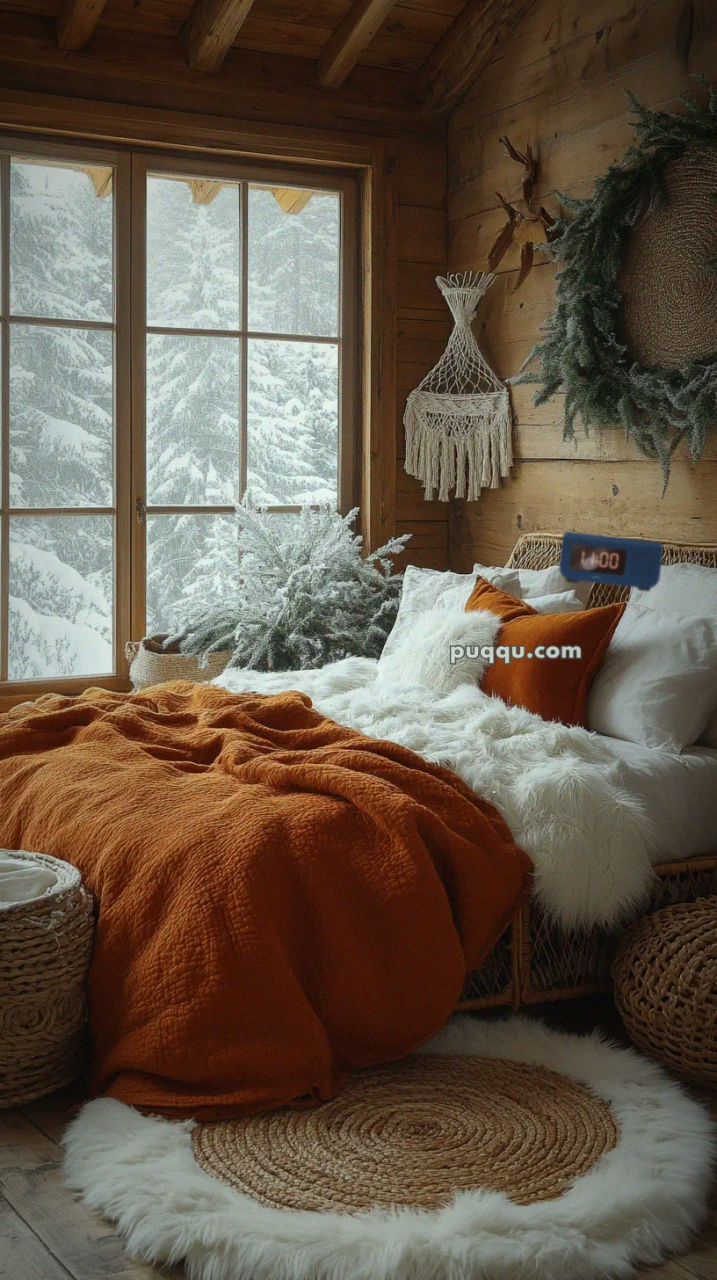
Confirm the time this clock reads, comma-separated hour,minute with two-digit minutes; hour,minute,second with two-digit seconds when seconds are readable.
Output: 11,00
